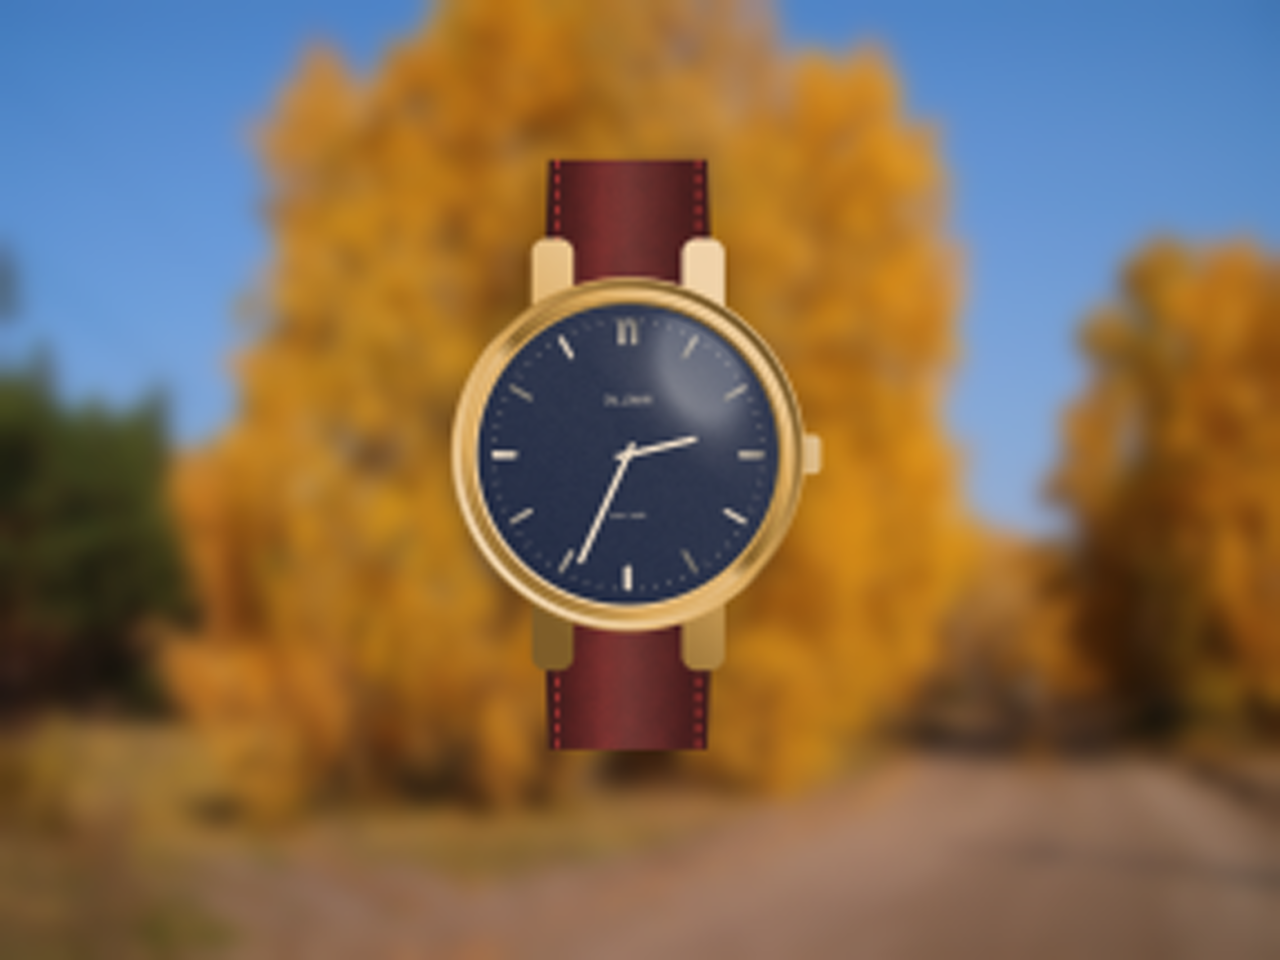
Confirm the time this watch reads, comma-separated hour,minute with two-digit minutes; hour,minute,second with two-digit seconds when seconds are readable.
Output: 2,34
